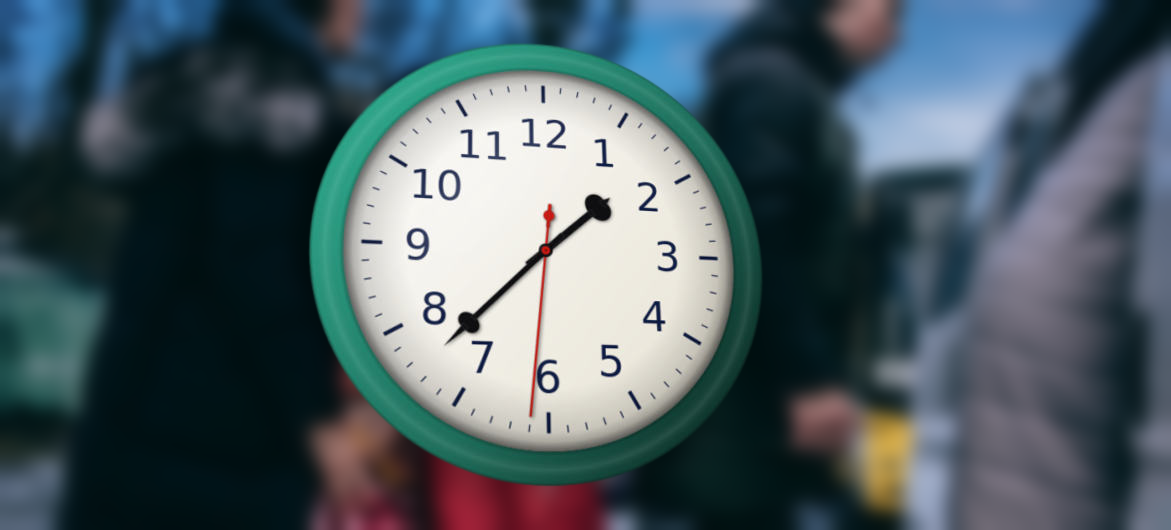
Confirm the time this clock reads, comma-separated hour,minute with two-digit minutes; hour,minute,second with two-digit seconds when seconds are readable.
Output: 1,37,31
